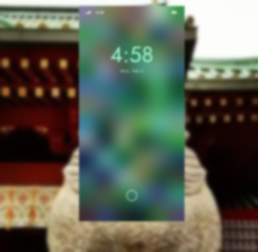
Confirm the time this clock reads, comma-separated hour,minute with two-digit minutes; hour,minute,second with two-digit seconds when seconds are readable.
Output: 4,58
